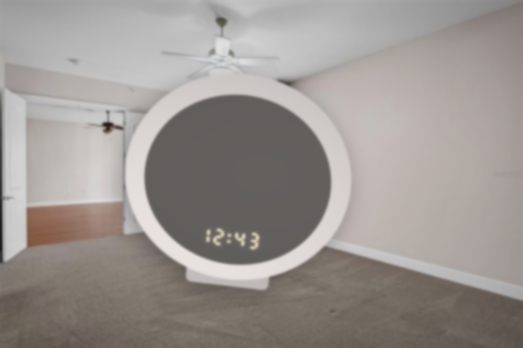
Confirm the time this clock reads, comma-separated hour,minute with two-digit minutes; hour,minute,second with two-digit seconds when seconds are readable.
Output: 12,43
